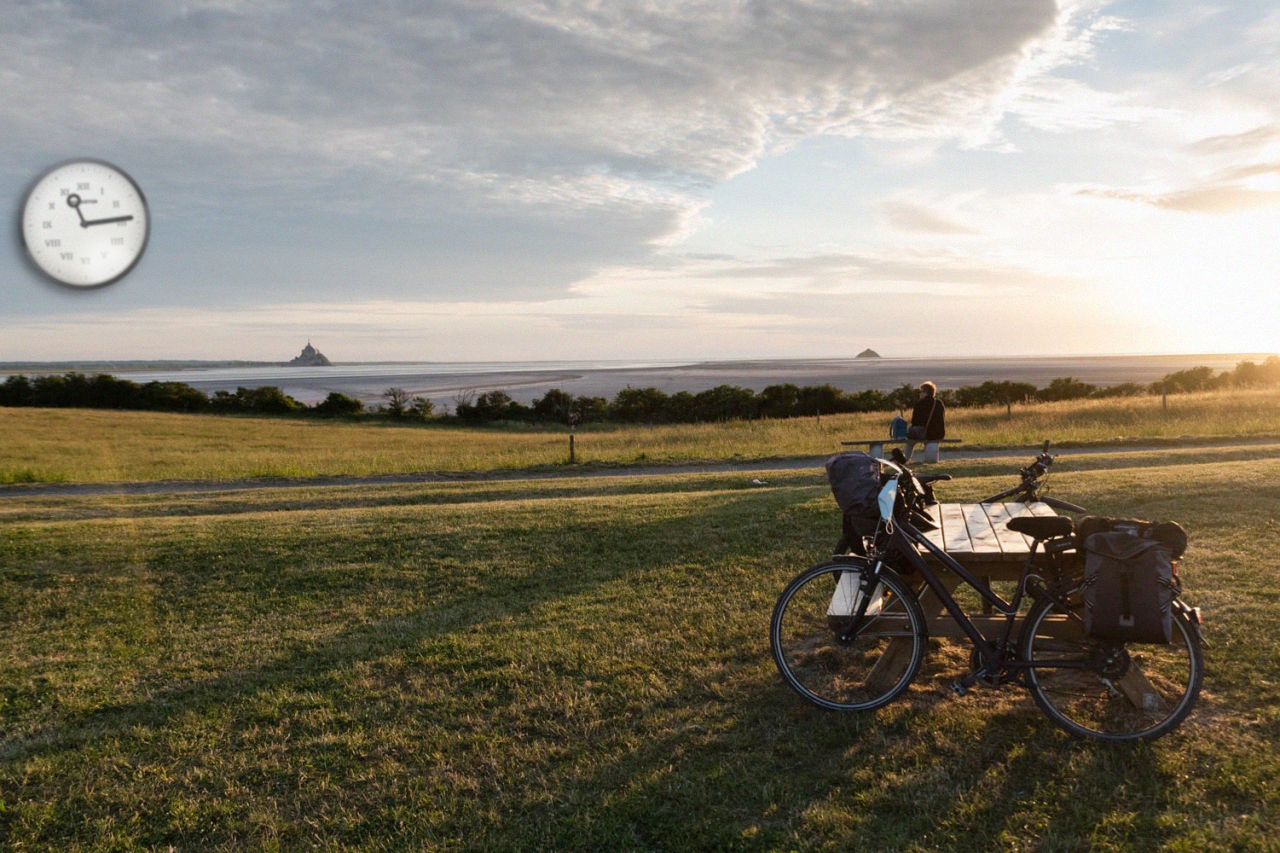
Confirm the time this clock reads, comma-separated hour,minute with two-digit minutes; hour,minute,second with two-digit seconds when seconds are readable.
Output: 11,14
